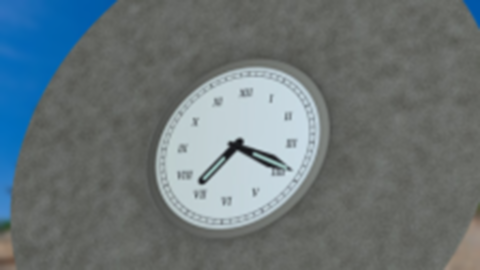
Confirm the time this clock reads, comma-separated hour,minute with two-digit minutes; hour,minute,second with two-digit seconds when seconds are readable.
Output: 7,19
